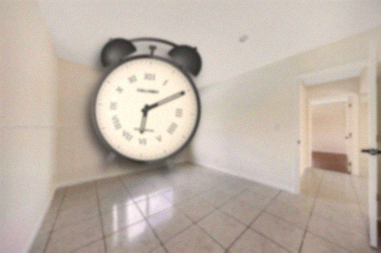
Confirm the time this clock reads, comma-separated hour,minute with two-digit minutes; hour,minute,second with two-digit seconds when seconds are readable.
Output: 6,10
